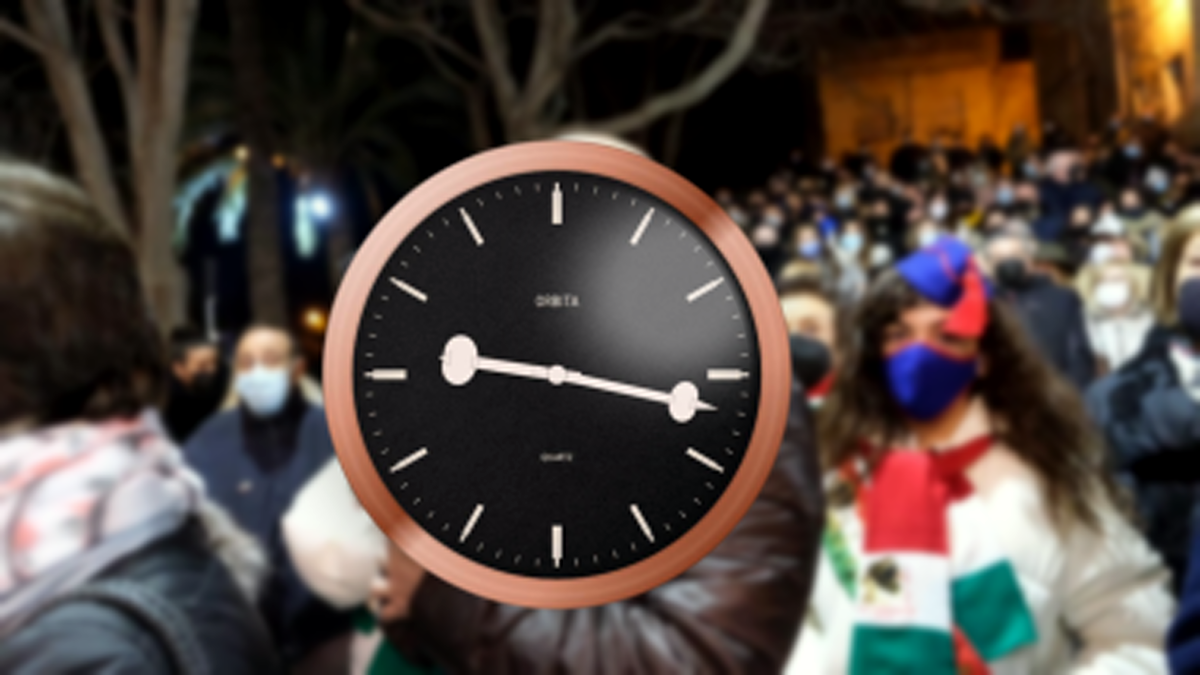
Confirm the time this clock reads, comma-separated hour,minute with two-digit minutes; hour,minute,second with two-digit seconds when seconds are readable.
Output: 9,17
